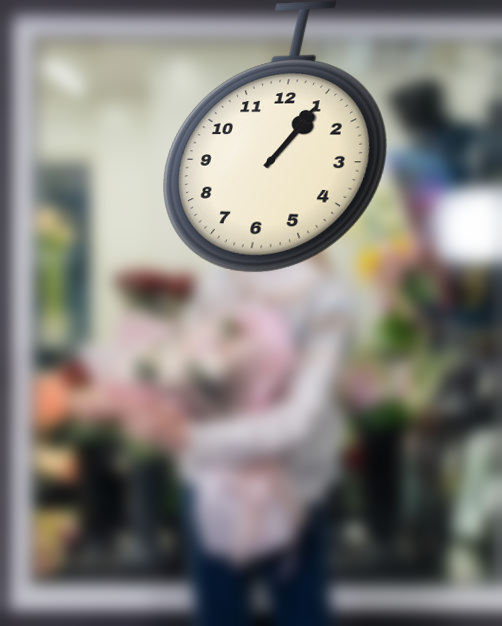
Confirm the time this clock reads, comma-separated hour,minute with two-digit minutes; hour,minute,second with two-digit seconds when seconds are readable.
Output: 1,05
